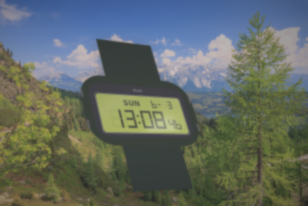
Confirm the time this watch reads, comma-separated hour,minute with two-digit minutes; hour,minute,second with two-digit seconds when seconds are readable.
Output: 13,08
